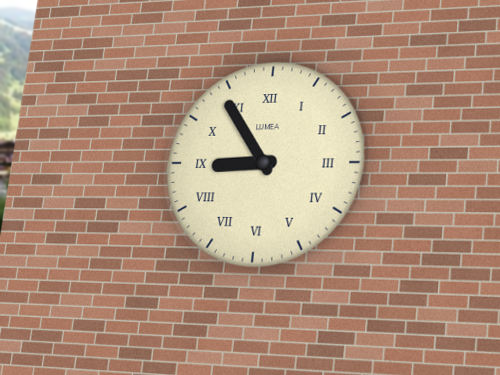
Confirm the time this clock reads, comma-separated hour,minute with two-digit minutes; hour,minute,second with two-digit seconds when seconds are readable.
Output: 8,54
